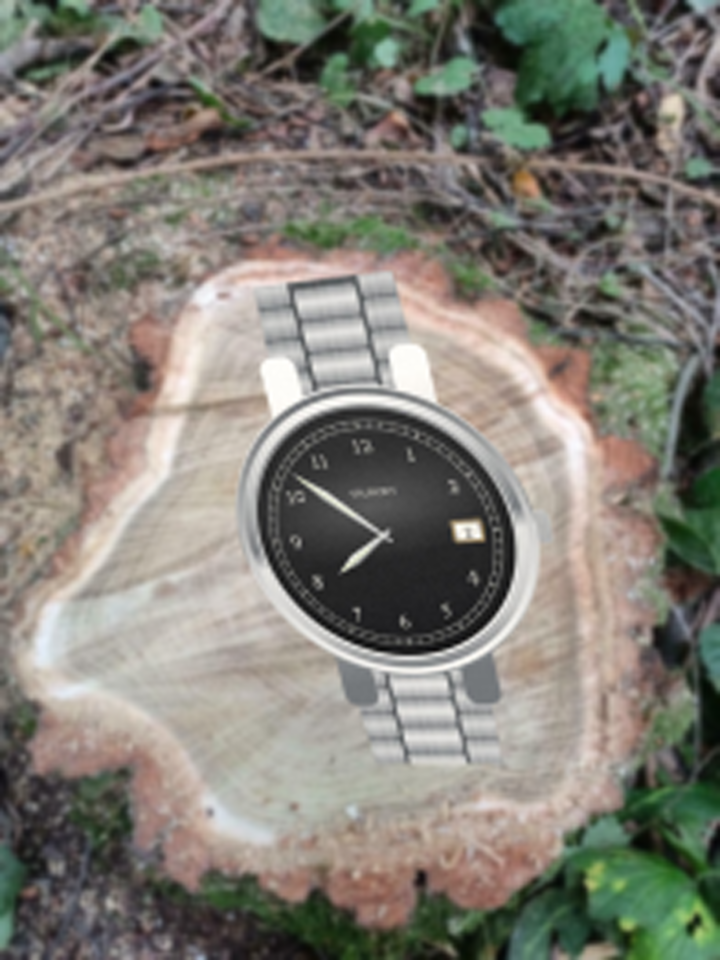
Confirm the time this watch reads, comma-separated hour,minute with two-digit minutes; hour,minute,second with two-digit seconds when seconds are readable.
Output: 7,52
